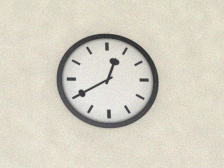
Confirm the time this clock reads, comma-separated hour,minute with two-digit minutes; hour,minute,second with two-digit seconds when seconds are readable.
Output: 12,40
